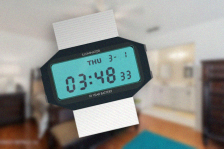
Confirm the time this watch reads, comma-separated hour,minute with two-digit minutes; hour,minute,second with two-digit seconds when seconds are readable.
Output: 3,48,33
